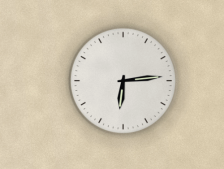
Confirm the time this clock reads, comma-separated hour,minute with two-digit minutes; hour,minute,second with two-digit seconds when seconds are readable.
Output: 6,14
